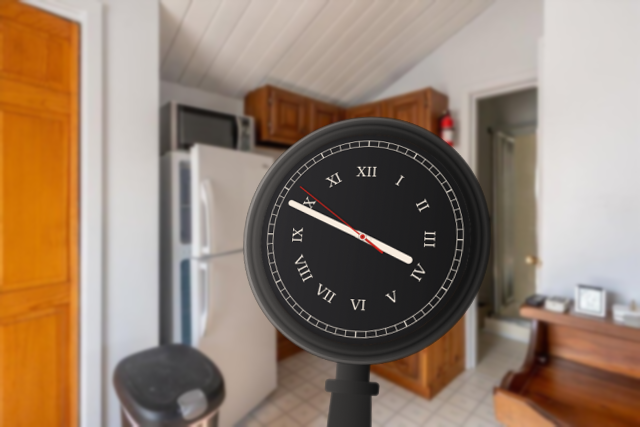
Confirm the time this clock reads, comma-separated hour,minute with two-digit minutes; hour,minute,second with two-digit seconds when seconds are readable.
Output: 3,48,51
